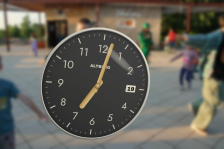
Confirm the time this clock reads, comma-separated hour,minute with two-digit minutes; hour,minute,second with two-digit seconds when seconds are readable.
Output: 7,02
